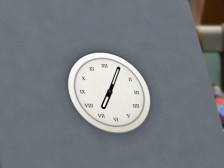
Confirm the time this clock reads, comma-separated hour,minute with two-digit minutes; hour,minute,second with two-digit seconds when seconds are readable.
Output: 7,05
